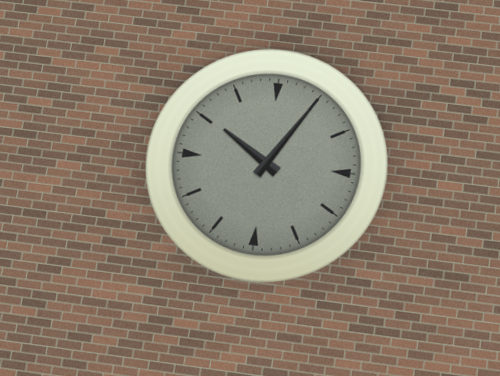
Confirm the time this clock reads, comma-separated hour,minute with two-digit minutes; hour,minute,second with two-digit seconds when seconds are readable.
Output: 10,05
